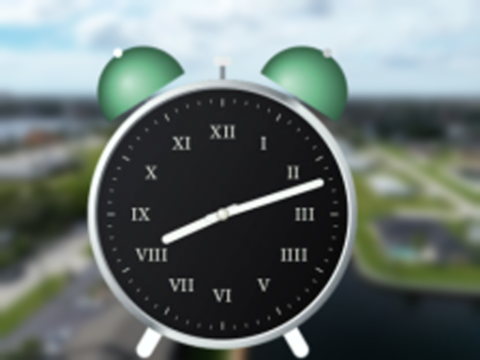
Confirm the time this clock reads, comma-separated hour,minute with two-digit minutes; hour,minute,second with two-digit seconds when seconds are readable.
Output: 8,12
